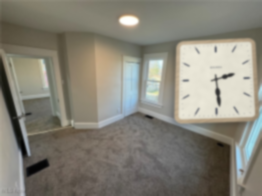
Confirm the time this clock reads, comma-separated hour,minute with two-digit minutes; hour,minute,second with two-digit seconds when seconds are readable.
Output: 2,29
